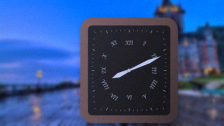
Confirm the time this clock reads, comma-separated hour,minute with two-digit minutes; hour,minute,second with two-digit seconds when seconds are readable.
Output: 8,11
